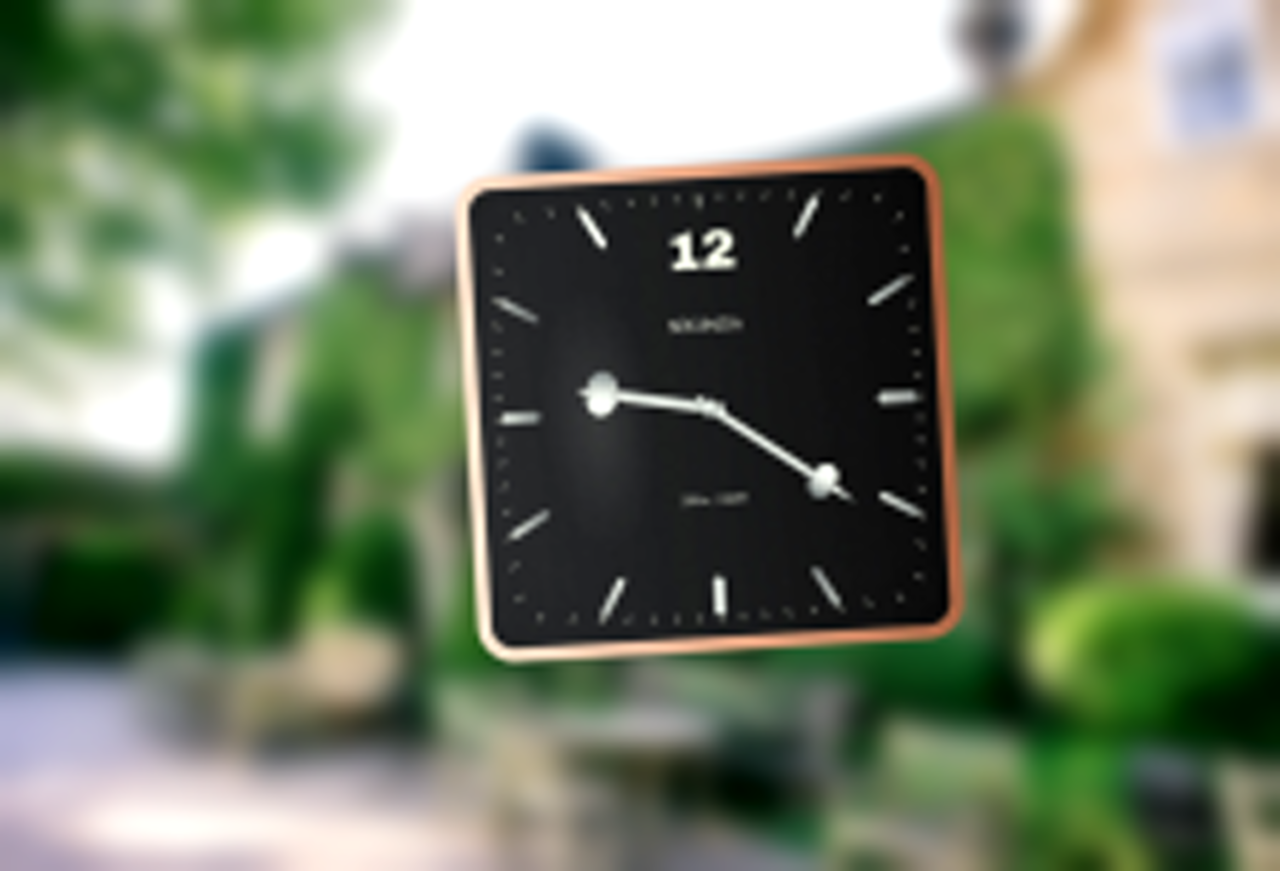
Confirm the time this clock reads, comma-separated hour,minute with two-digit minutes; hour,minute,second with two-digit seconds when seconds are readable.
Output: 9,21
